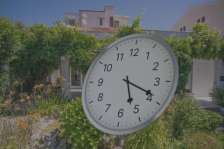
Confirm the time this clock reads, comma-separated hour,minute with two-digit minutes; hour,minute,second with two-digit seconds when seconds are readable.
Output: 5,19
